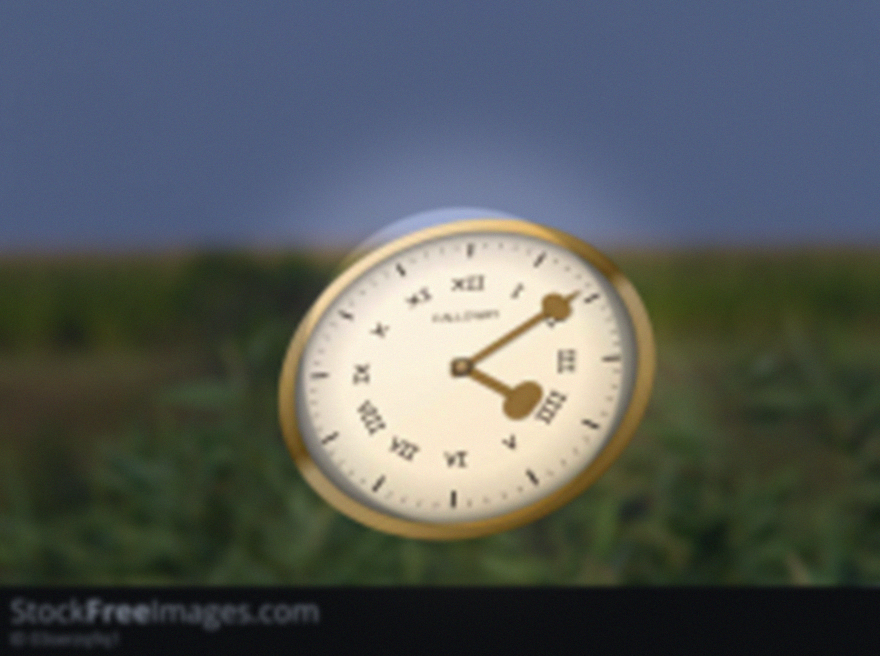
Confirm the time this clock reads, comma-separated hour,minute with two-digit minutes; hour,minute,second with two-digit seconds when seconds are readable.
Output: 4,09
